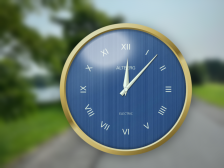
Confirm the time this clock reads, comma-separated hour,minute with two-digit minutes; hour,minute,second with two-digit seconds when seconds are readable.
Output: 12,07
